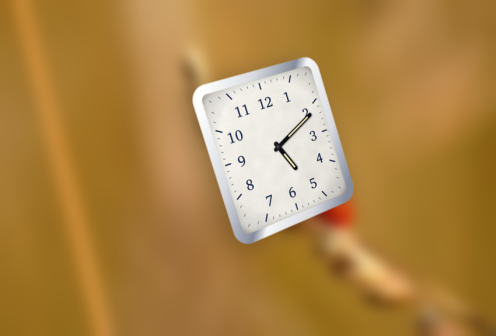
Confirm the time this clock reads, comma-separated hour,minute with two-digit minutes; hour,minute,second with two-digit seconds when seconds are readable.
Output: 5,11
